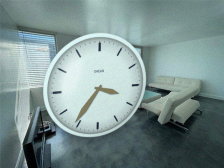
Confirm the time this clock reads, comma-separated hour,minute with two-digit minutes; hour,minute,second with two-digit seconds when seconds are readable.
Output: 3,36
